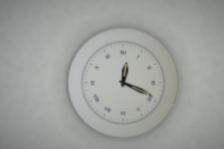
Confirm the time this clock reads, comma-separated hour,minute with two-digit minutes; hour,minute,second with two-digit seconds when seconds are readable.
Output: 12,19
